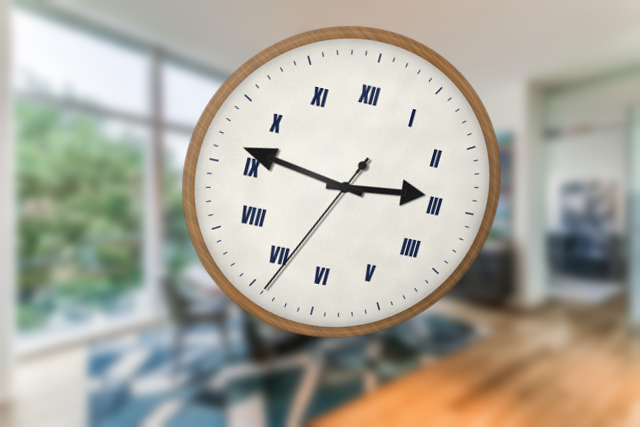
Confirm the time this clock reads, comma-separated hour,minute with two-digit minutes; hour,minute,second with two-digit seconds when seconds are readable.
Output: 2,46,34
